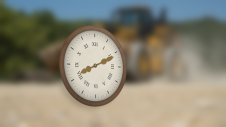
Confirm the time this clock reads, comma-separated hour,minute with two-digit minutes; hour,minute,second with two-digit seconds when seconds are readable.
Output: 8,11
